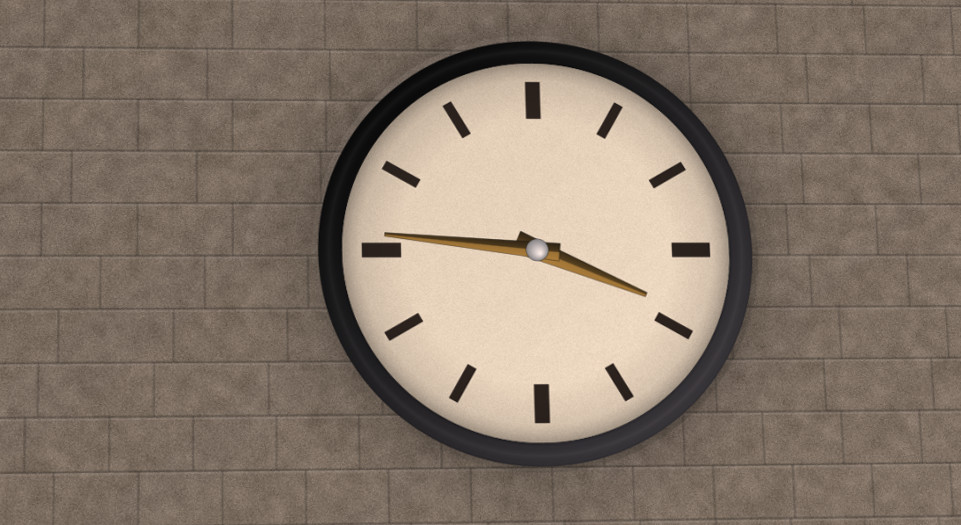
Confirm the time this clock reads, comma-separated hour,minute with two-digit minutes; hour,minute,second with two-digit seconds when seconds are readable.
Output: 3,46
